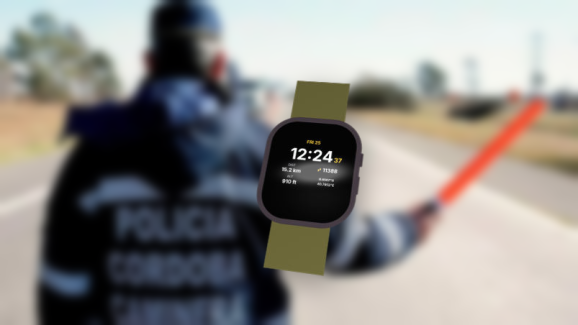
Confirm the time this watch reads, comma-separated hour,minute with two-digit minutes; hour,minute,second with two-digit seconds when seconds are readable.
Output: 12,24
